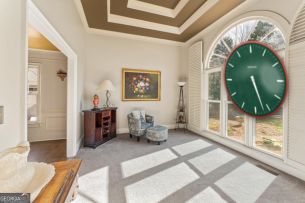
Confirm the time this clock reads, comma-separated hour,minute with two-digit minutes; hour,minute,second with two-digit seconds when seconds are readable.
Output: 5,27
